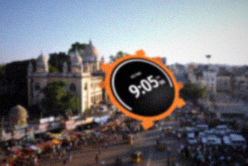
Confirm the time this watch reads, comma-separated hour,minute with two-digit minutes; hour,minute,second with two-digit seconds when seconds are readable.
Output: 9,05
